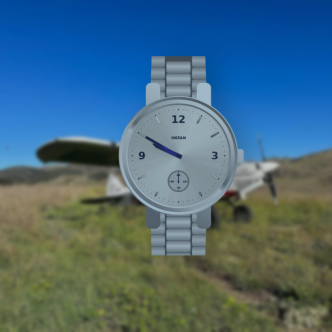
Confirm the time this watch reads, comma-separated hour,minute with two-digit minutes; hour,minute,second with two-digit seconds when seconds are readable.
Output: 9,50
